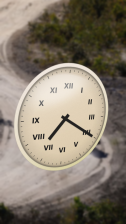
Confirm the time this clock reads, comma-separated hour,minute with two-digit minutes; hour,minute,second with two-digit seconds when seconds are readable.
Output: 7,20
